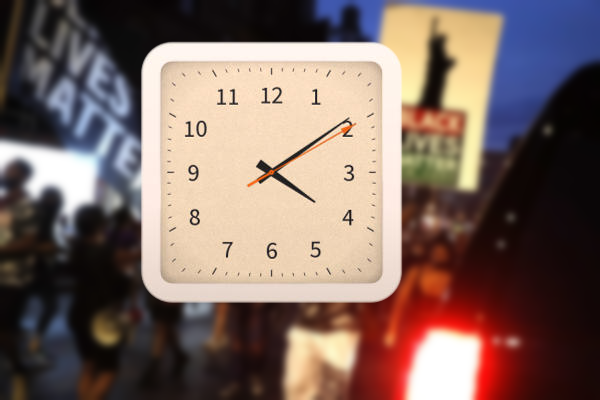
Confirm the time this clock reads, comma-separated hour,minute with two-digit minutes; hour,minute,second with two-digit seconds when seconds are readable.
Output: 4,09,10
